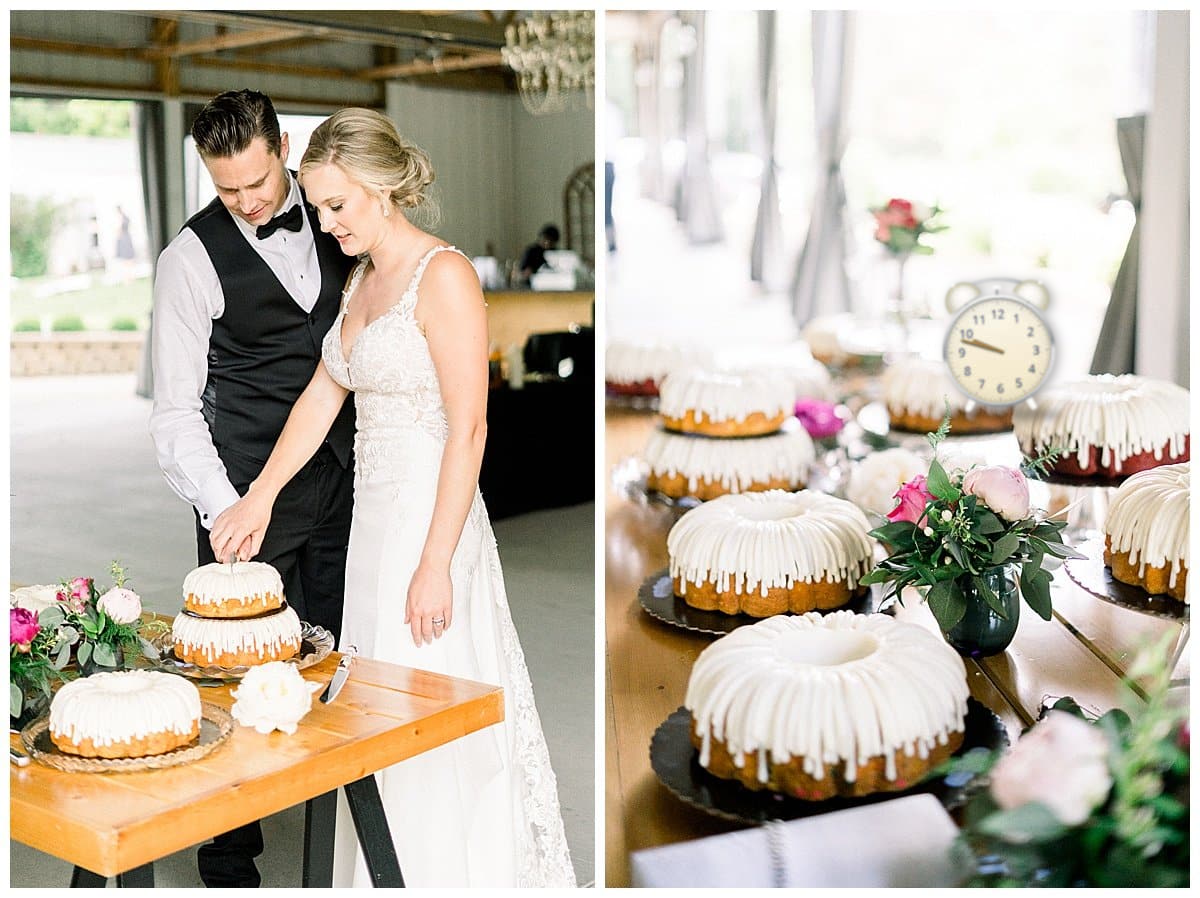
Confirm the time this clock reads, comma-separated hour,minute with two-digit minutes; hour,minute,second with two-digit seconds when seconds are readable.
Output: 9,48
